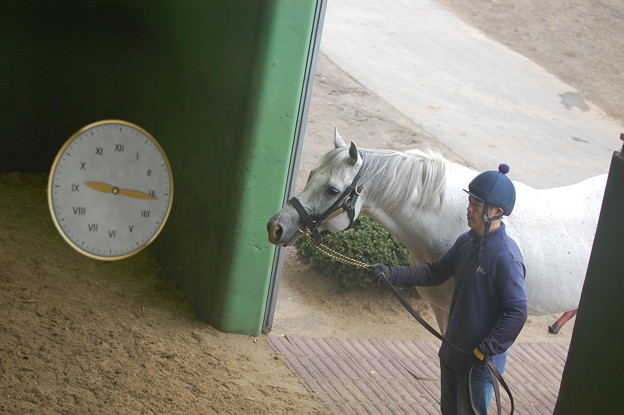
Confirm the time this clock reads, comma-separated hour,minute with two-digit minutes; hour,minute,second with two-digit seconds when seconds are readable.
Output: 9,16
